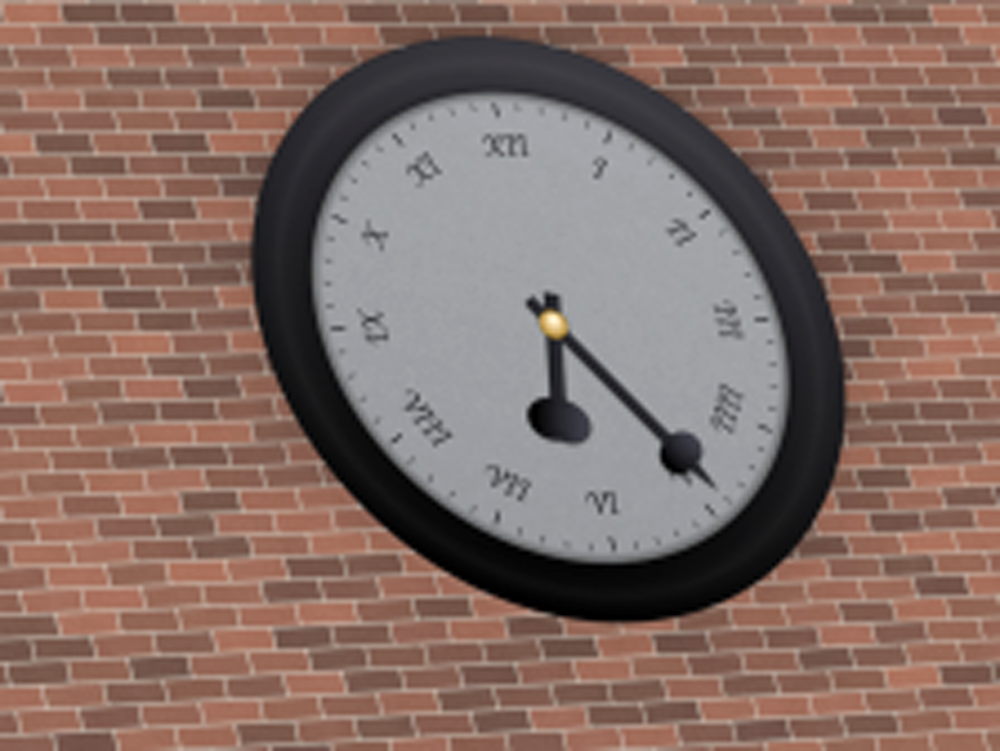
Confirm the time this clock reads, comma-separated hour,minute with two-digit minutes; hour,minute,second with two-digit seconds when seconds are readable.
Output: 6,24
